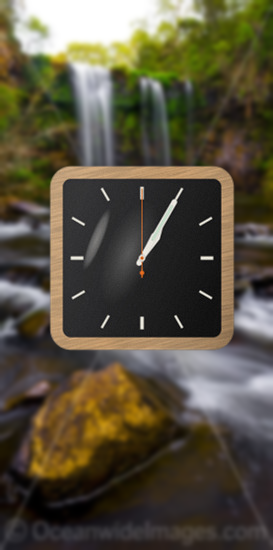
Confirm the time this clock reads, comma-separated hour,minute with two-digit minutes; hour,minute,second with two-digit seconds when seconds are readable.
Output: 1,05,00
